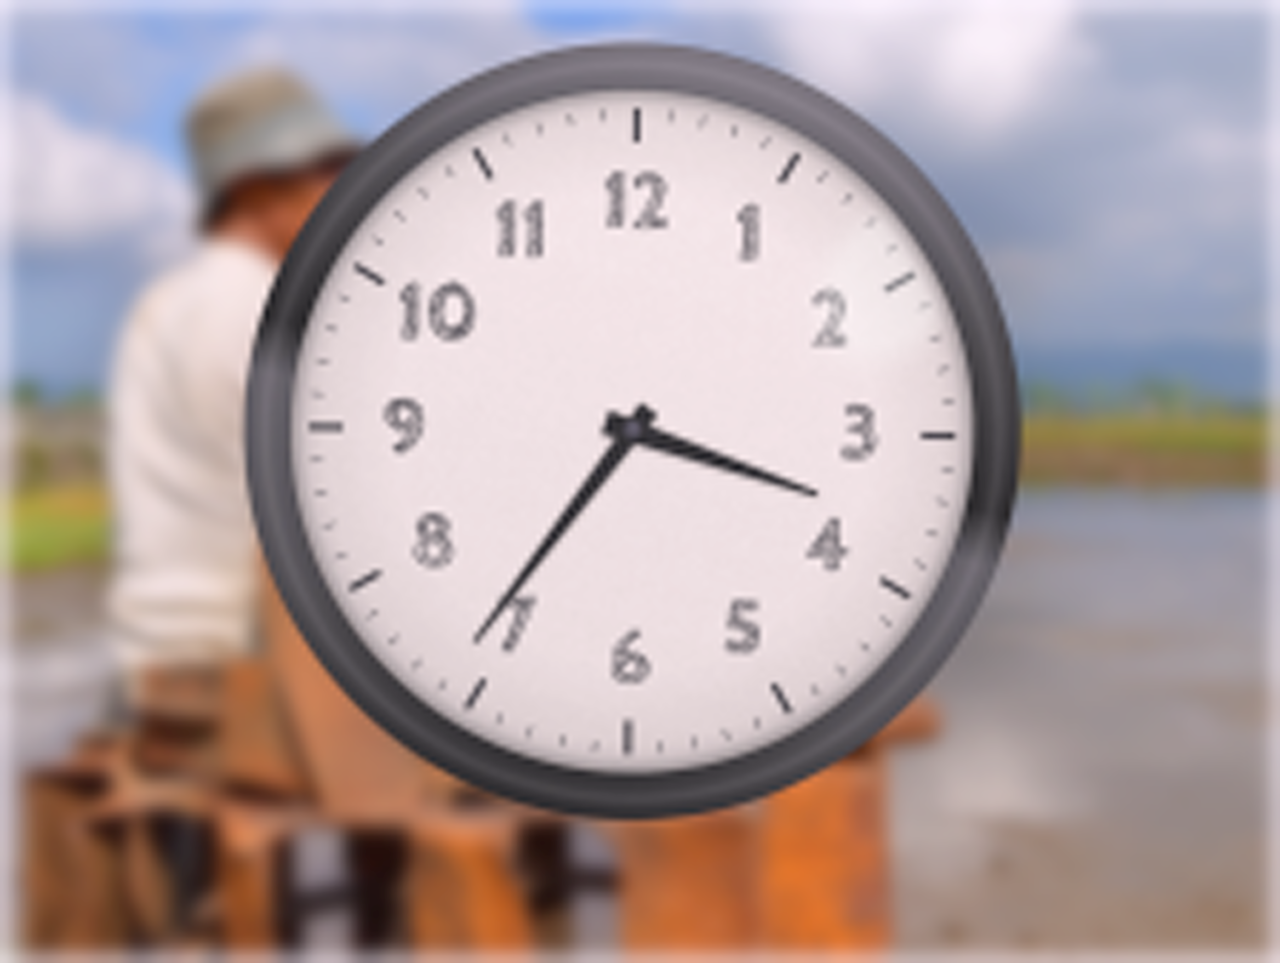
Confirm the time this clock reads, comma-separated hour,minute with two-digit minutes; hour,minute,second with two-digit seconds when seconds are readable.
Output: 3,36
